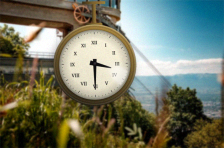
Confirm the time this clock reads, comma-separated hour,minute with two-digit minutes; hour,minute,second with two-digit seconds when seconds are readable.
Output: 3,30
